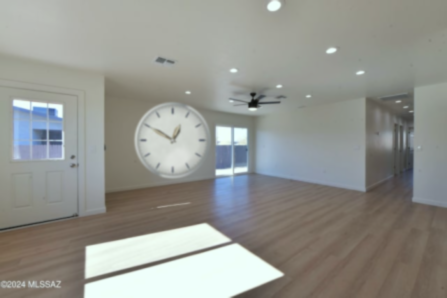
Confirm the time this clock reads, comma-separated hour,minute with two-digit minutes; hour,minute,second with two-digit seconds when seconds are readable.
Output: 12,50
